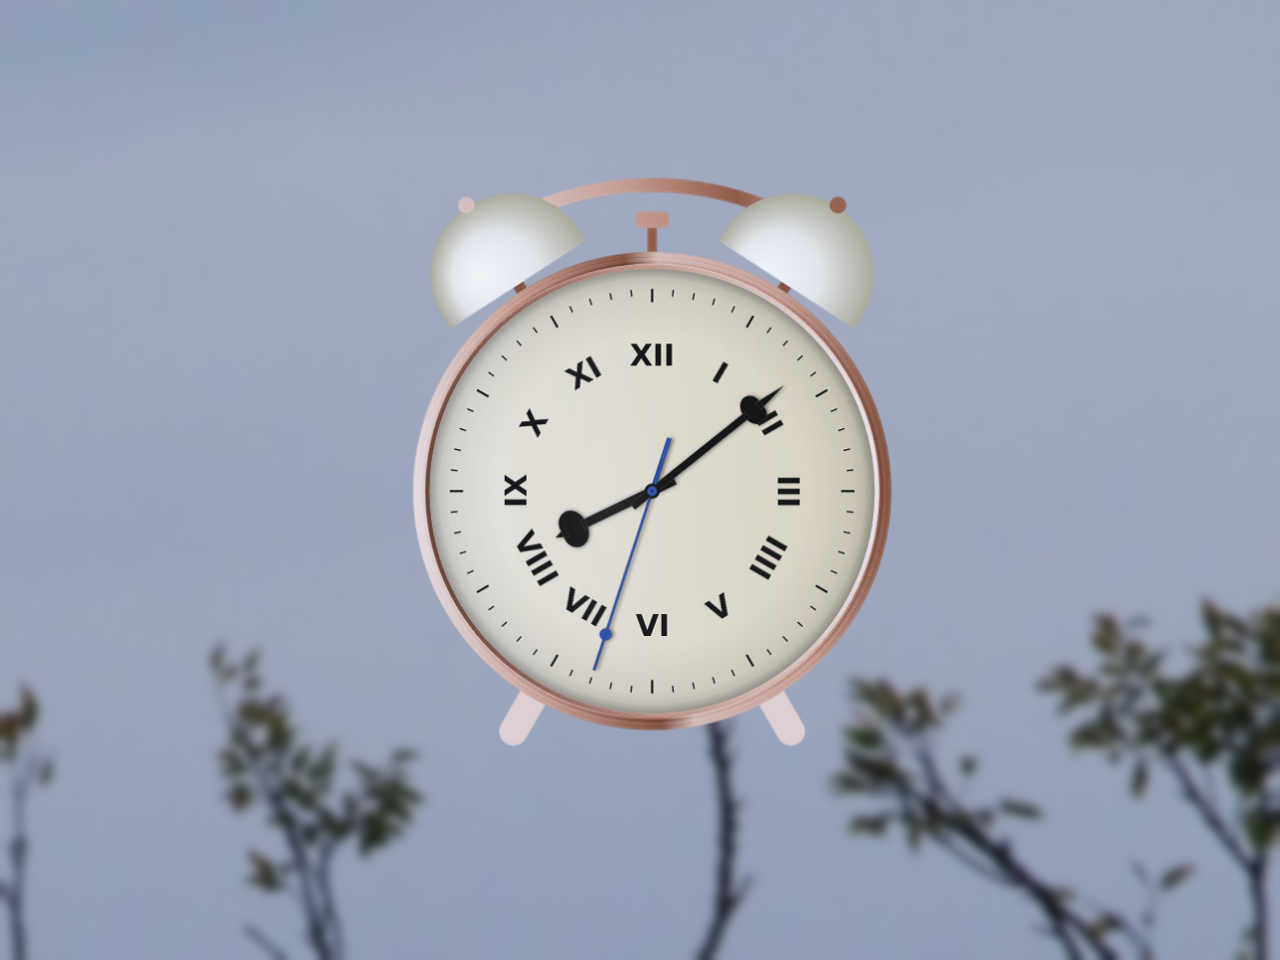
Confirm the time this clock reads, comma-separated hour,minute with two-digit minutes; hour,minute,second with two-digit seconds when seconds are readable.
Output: 8,08,33
